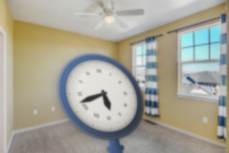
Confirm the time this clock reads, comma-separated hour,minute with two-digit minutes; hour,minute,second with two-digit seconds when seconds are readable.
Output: 5,42
